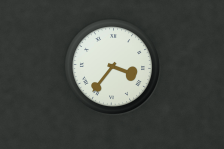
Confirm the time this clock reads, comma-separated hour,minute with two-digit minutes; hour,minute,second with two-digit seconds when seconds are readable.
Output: 3,36
